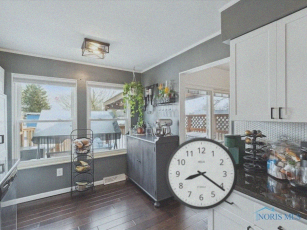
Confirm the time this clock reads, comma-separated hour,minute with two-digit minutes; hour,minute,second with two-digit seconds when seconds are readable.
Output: 8,21
